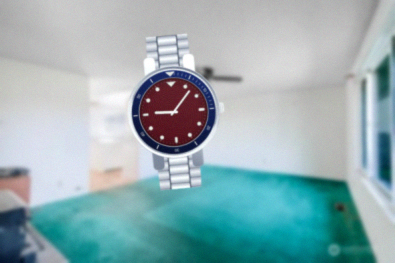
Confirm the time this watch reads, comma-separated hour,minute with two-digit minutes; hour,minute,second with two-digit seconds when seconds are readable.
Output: 9,07
